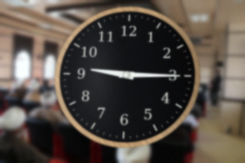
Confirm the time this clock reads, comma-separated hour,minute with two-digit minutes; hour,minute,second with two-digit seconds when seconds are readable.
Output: 9,15
